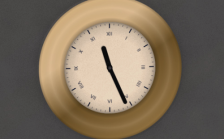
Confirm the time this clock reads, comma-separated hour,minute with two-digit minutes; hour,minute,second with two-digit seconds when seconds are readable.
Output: 11,26
